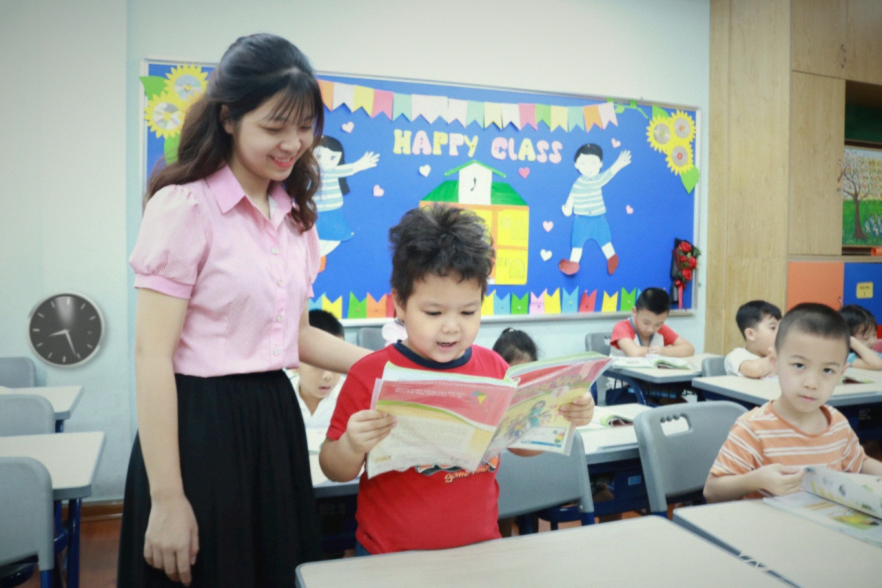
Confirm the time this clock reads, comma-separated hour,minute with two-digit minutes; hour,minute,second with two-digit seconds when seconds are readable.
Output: 8,26
